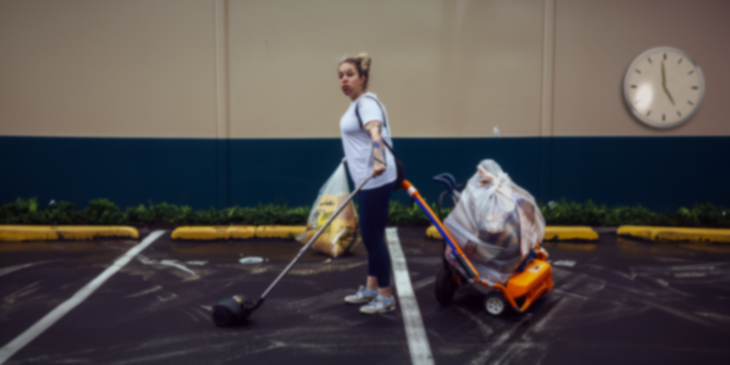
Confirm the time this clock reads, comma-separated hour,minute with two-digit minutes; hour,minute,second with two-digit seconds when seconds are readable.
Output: 4,59
